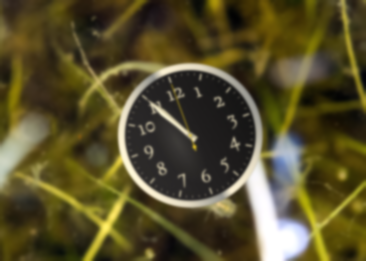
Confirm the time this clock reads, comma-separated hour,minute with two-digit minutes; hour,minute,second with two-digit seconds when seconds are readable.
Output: 10,55,00
